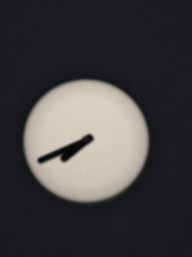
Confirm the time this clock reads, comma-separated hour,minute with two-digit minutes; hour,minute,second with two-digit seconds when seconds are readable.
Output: 7,41
